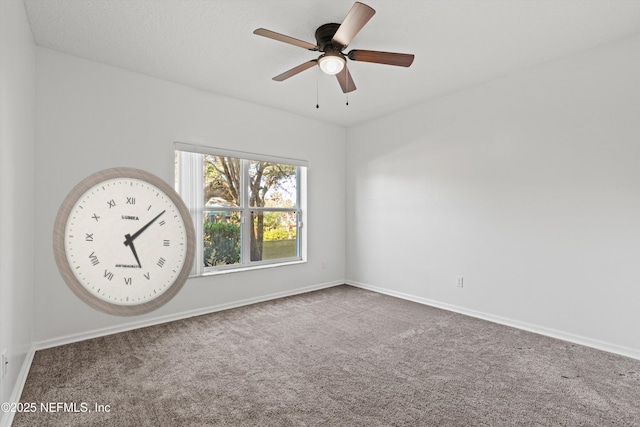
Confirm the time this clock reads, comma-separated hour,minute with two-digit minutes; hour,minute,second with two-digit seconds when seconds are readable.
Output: 5,08
